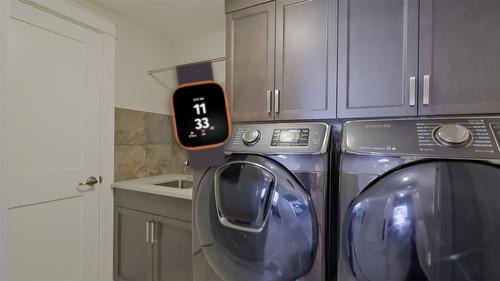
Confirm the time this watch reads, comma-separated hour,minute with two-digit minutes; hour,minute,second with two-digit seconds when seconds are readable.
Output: 11,33
